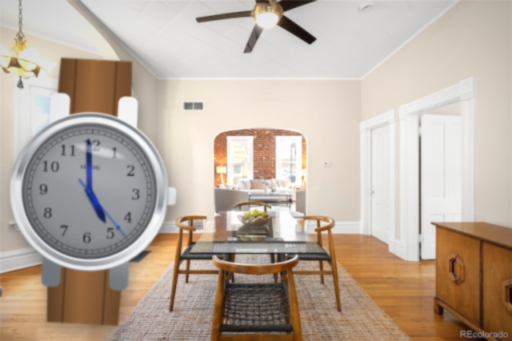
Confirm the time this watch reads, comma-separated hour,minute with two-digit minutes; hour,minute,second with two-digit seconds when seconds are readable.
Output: 4,59,23
